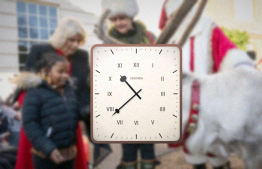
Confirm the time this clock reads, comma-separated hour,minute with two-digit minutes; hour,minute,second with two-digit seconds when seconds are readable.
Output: 10,38
